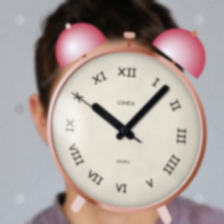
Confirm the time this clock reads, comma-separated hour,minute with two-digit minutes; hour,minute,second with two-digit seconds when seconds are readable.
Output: 10,06,50
